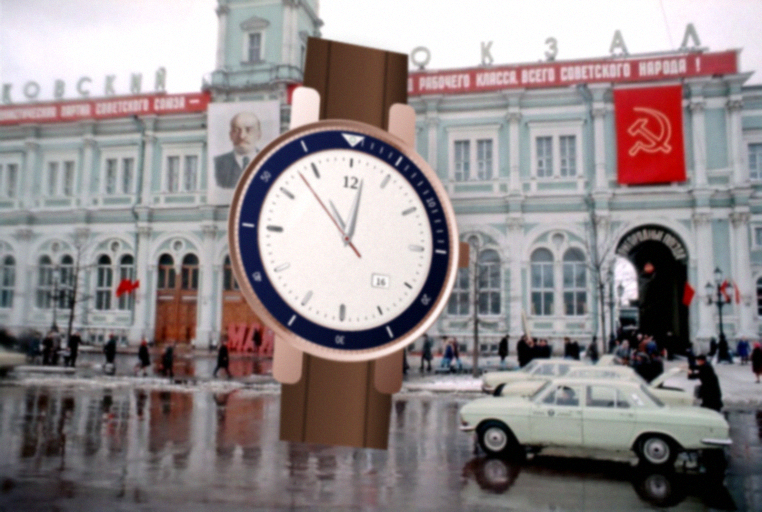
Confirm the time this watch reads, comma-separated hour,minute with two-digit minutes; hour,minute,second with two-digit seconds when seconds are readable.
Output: 11,01,53
